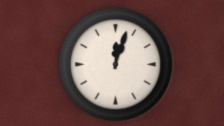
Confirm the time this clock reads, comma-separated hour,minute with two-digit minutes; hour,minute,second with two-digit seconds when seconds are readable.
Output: 12,03
